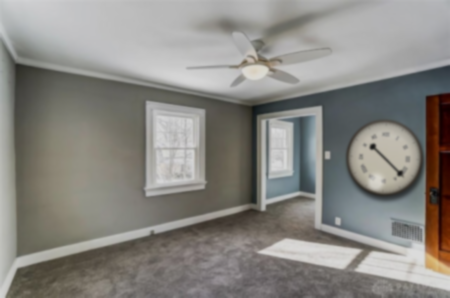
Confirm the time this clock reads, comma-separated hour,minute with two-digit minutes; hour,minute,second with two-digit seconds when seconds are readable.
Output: 10,22
